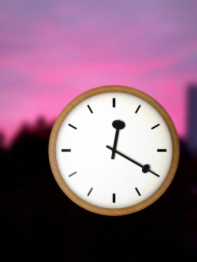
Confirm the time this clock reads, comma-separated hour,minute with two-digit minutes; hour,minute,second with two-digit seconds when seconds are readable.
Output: 12,20
